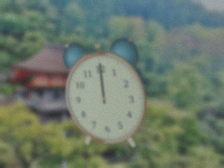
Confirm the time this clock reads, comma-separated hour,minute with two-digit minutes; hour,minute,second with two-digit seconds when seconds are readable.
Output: 12,00
